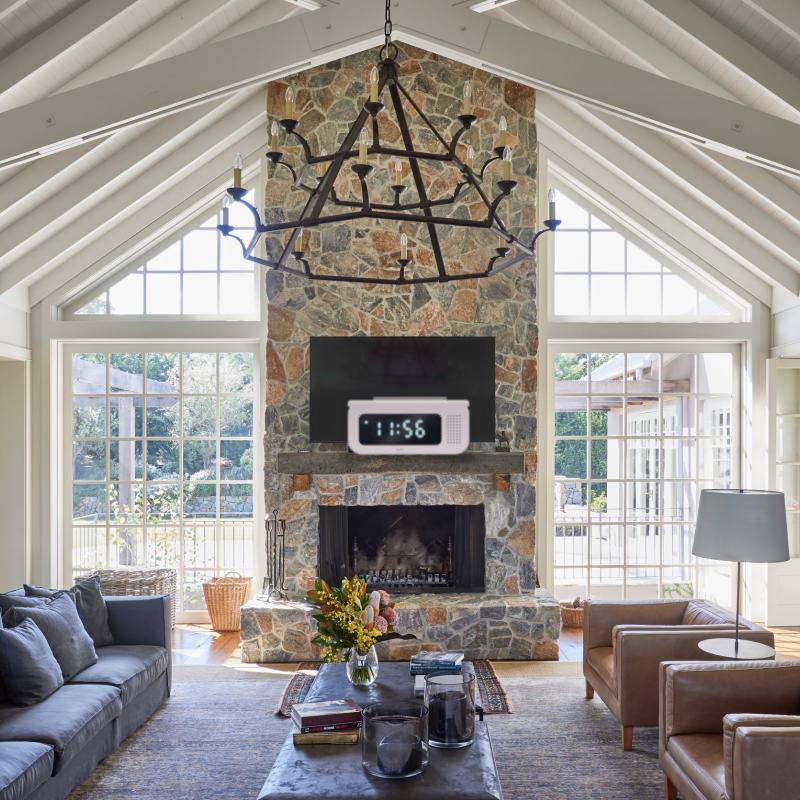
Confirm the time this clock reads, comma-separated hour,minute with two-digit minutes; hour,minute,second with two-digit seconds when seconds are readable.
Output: 11,56
